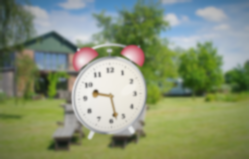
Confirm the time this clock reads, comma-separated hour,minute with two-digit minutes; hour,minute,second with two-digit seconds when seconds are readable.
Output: 9,28
